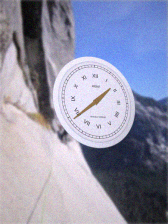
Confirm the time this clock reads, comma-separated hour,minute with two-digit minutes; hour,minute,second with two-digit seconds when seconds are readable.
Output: 1,39
